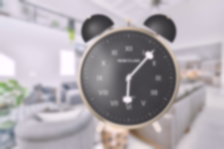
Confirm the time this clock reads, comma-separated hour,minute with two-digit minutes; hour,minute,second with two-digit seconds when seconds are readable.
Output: 6,07
